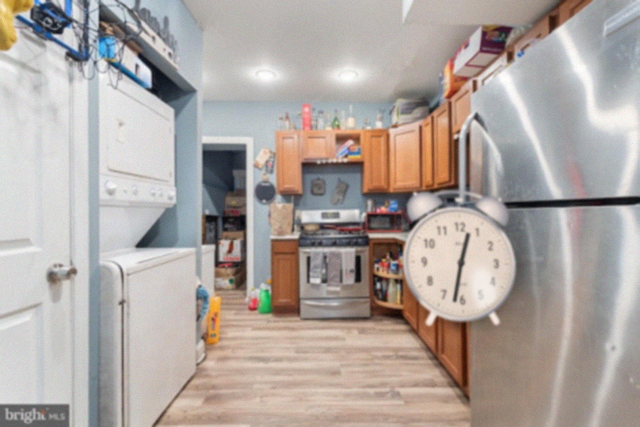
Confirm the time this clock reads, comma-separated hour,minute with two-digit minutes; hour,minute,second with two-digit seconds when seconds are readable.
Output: 12,32
